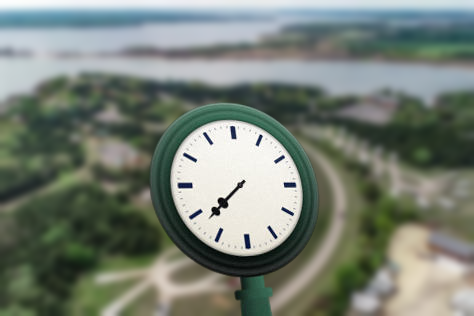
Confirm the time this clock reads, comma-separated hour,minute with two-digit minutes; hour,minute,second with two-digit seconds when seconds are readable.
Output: 7,38
